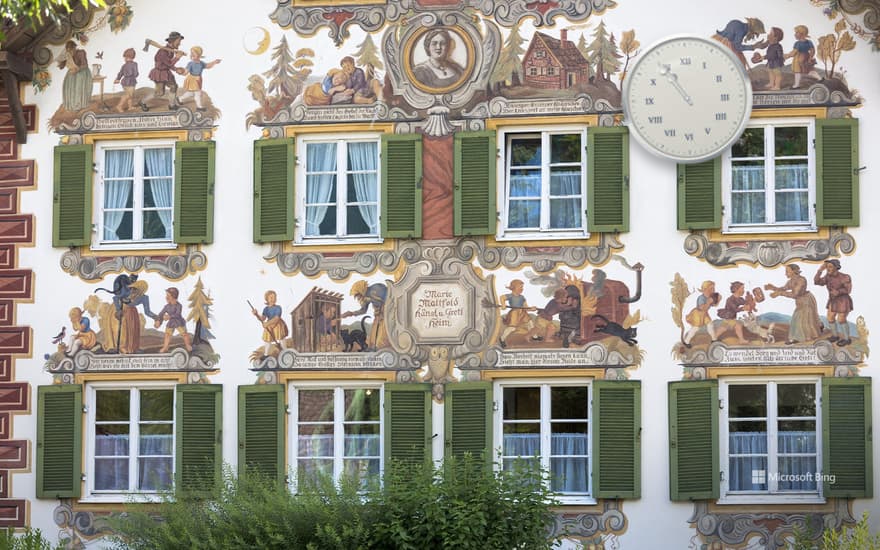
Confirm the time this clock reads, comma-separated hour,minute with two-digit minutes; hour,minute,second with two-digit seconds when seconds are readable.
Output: 10,54
